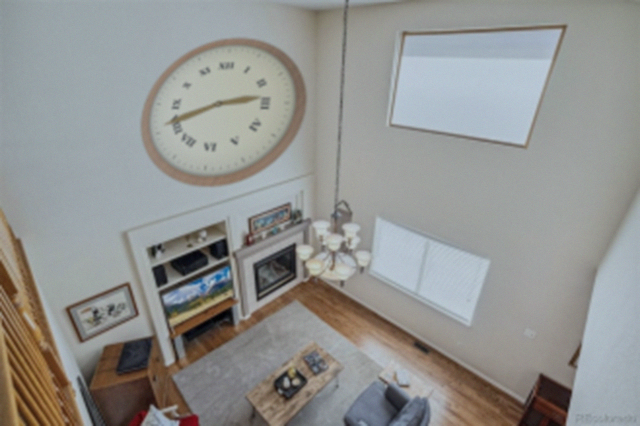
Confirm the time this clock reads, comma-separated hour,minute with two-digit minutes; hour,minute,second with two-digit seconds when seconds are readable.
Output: 2,41
